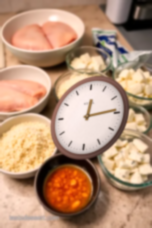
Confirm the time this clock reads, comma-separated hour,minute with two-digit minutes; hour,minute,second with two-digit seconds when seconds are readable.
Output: 12,14
